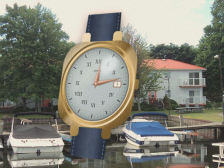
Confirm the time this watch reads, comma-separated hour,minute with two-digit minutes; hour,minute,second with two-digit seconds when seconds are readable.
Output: 12,13
